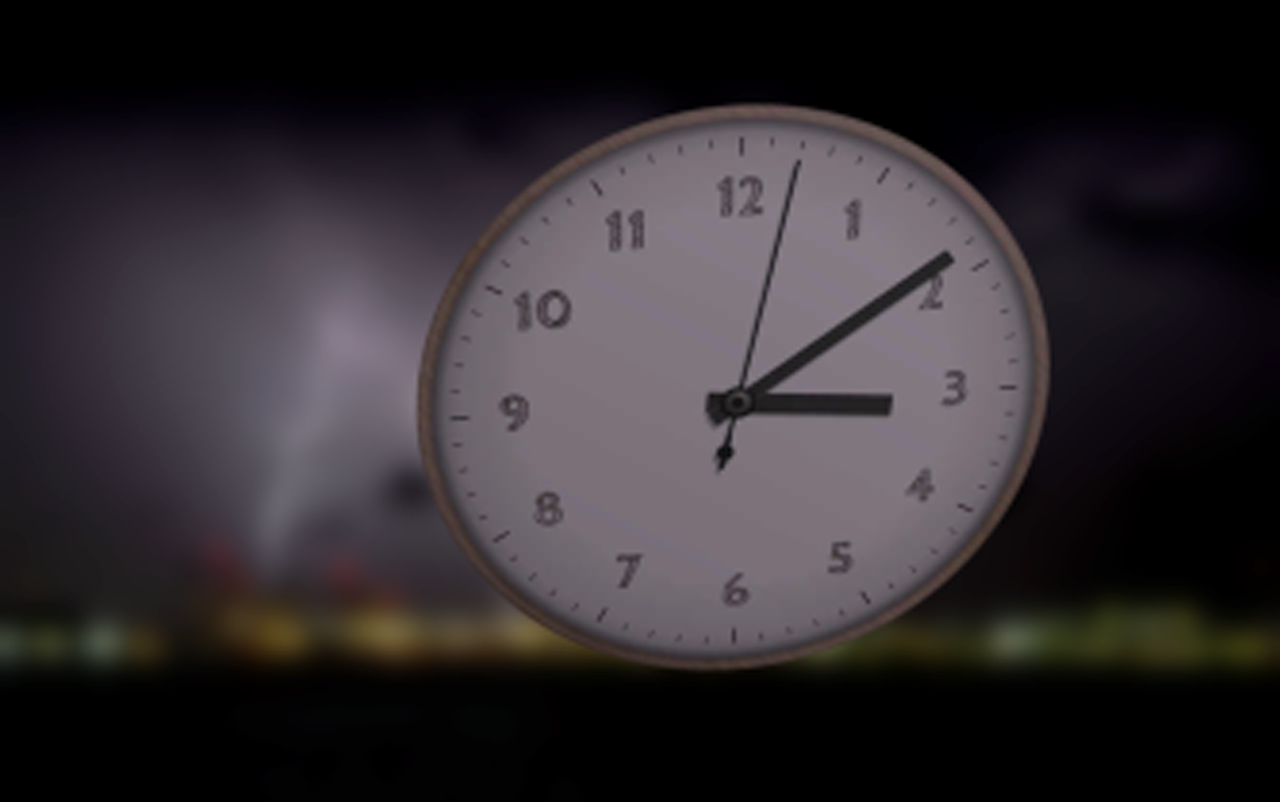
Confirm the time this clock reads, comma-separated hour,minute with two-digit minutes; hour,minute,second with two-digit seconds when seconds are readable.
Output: 3,09,02
